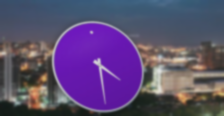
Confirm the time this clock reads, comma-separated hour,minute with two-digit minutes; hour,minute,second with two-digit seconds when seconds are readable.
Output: 4,31
